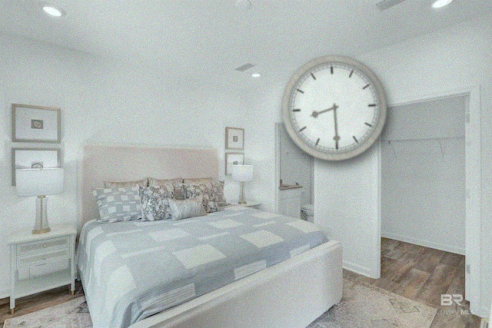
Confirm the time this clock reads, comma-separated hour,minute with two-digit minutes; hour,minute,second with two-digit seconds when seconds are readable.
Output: 8,30
